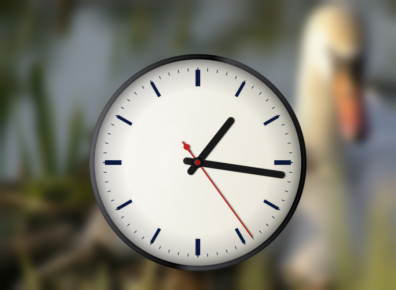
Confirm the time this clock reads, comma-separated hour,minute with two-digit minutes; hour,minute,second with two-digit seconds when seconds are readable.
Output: 1,16,24
